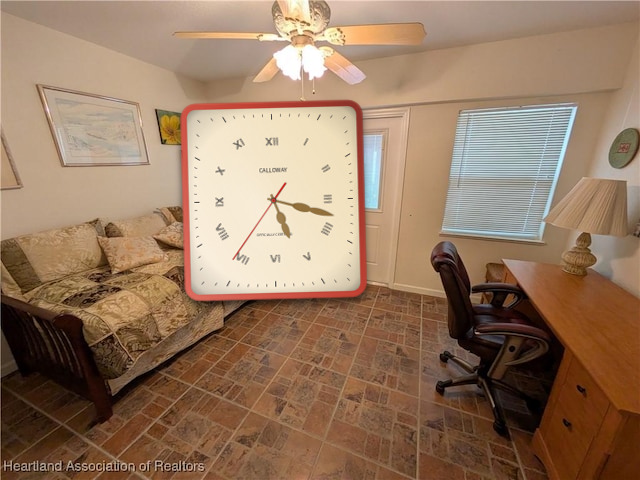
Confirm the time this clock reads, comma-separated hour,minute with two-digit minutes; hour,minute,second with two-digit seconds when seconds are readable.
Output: 5,17,36
